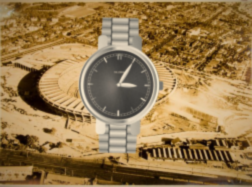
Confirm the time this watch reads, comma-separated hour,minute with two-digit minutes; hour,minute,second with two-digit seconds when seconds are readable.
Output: 3,05
